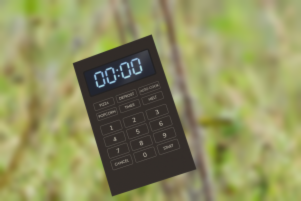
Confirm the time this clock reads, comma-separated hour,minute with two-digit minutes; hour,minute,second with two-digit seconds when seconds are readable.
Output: 0,00
